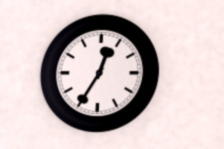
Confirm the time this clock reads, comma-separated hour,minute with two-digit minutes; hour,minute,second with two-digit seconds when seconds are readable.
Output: 12,35
